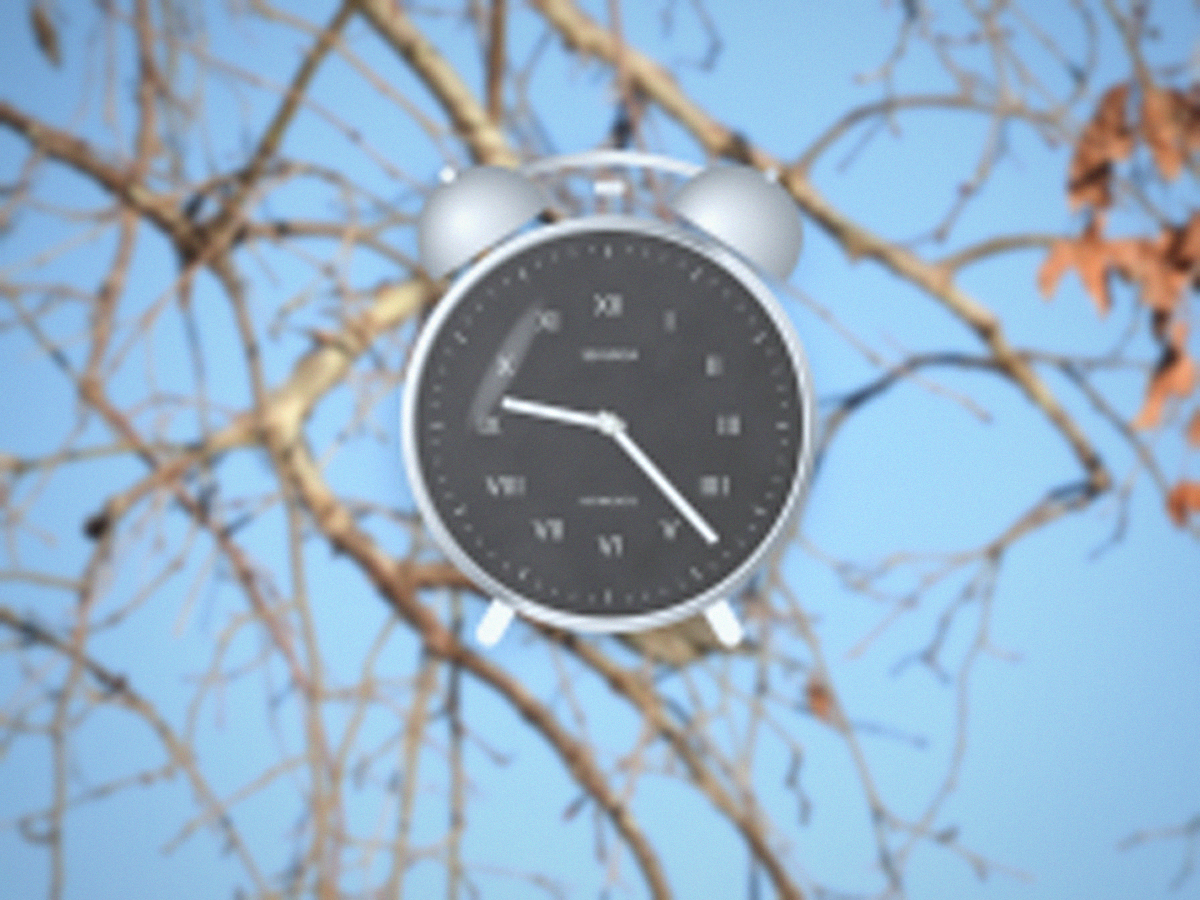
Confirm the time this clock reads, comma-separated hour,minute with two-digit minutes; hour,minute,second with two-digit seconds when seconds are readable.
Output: 9,23
